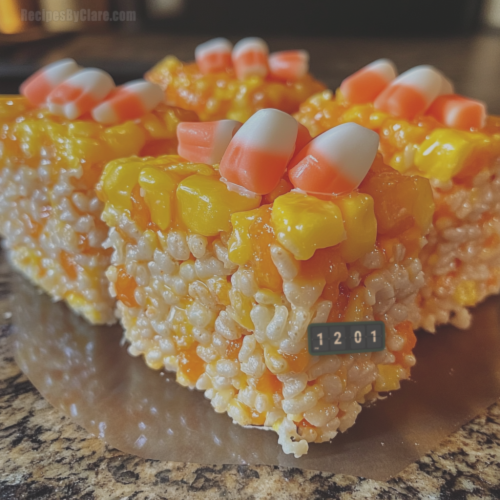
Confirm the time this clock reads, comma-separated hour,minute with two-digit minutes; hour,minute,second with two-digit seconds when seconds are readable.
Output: 12,01
